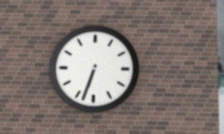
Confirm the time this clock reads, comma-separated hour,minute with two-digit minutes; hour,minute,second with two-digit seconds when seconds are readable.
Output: 6,33
